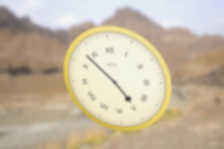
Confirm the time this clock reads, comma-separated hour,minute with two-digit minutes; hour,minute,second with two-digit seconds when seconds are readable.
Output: 4,53
